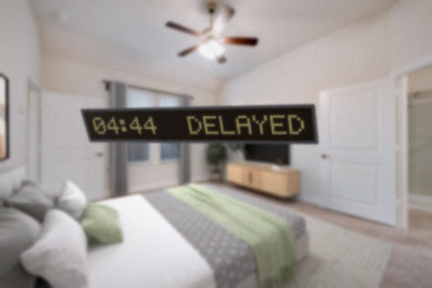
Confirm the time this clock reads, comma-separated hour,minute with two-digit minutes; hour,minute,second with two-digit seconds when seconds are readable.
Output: 4,44
